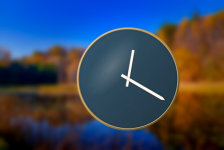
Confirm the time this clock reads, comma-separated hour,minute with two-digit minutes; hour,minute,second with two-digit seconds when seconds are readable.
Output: 12,20
